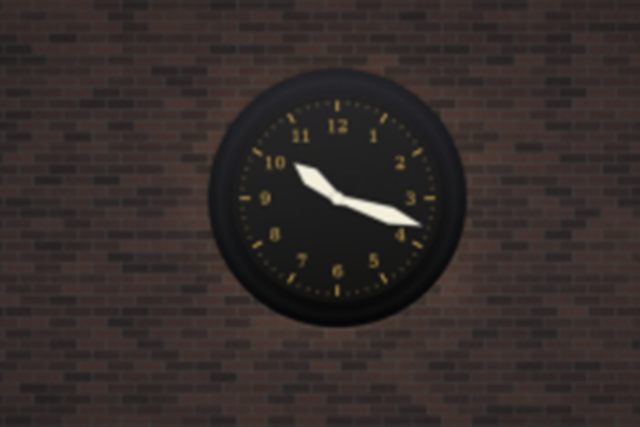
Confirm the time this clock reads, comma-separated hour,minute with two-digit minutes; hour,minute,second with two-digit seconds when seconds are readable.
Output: 10,18
